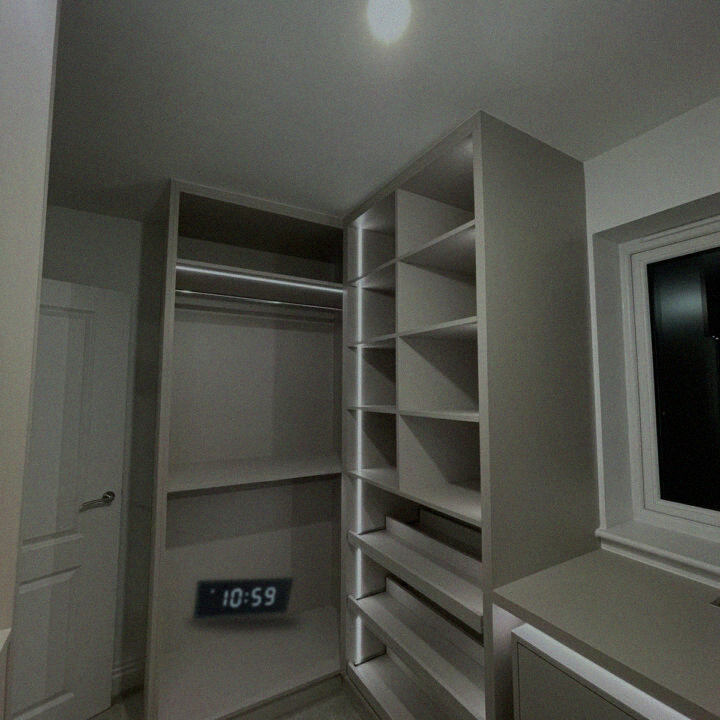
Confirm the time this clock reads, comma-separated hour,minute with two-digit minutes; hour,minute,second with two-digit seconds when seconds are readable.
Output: 10,59
